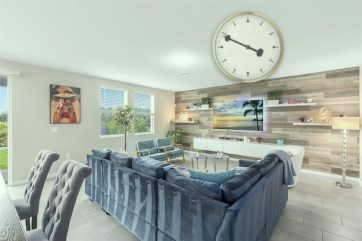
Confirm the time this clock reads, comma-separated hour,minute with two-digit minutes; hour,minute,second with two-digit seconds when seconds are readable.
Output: 3,49
